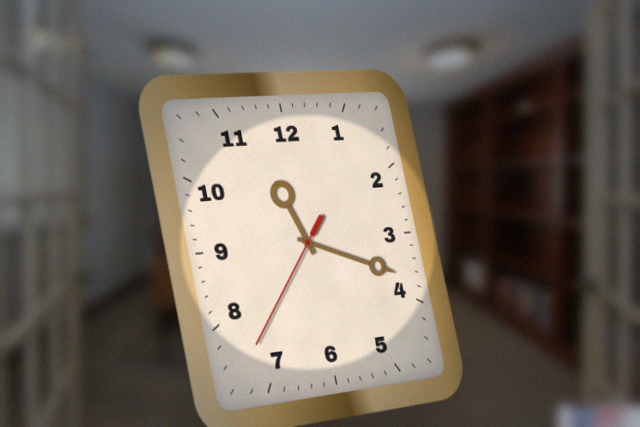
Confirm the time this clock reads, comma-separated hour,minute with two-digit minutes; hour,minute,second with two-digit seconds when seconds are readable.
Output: 11,18,37
